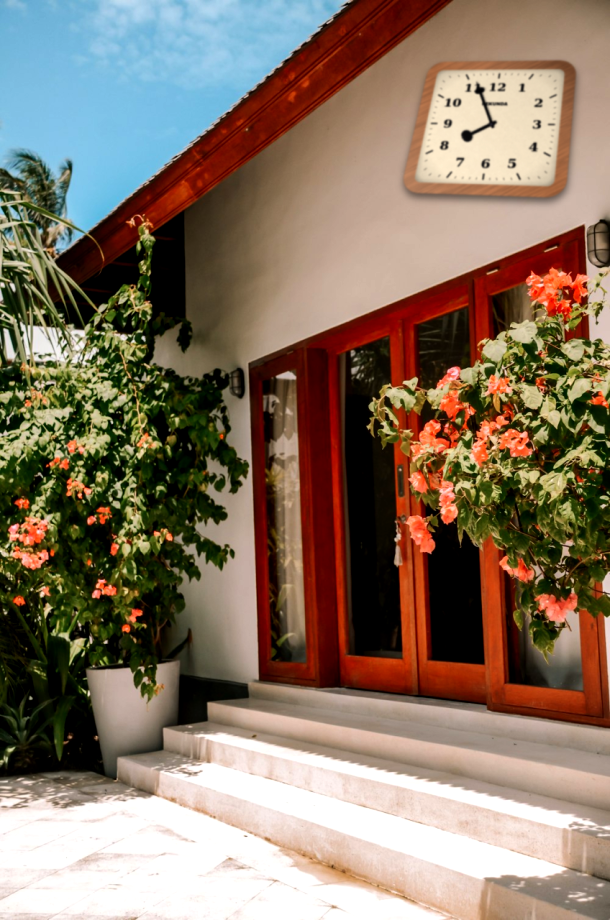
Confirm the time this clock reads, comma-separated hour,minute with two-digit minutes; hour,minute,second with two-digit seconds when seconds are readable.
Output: 7,56
